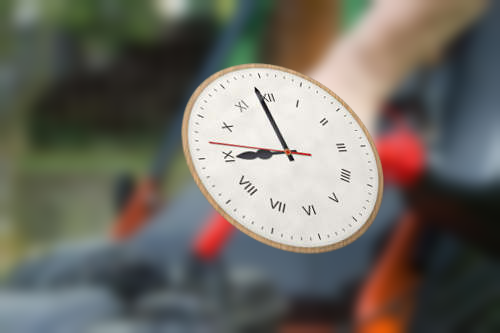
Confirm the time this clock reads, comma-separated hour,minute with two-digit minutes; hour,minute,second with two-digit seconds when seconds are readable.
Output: 8,58,47
